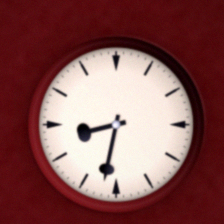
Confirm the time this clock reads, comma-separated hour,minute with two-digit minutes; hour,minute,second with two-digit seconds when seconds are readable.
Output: 8,32
